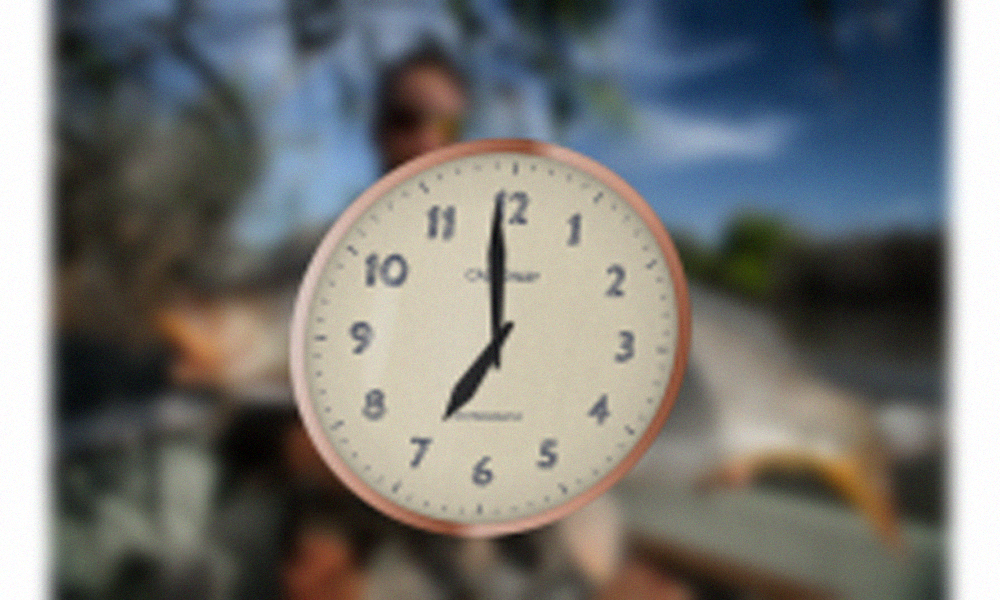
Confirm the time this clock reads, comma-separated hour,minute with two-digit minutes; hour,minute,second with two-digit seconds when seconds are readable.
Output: 6,59
